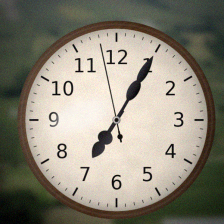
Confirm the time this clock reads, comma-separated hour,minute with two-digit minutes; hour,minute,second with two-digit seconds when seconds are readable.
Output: 7,04,58
